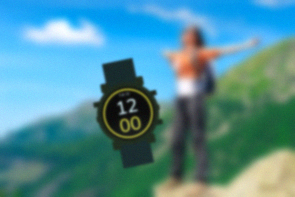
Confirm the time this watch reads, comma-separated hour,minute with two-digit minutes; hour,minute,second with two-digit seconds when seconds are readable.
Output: 12,00
